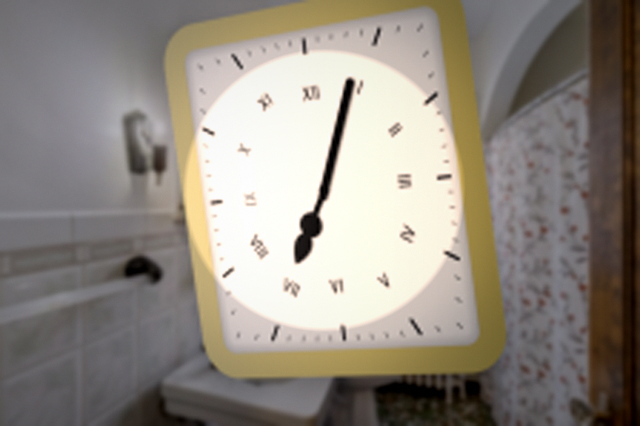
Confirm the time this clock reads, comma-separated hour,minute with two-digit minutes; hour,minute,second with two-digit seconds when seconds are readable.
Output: 7,04
